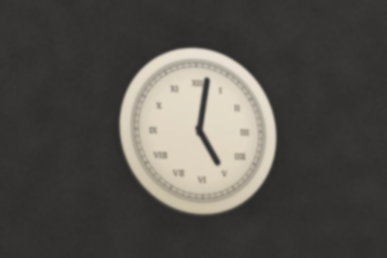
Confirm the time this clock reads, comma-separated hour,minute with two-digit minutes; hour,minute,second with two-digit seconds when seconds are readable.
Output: 5,02
